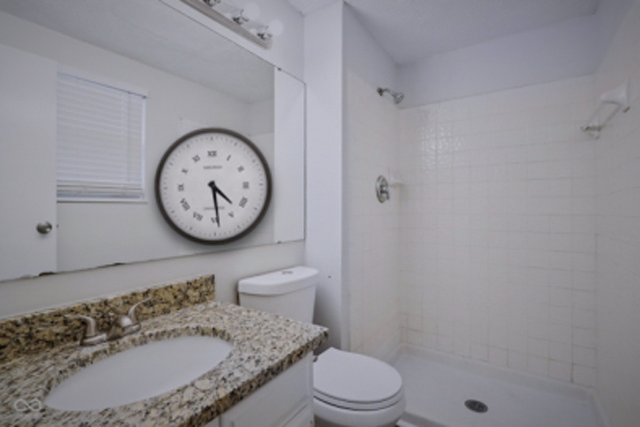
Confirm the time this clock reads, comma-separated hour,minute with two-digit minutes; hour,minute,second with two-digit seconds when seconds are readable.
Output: 4,29
